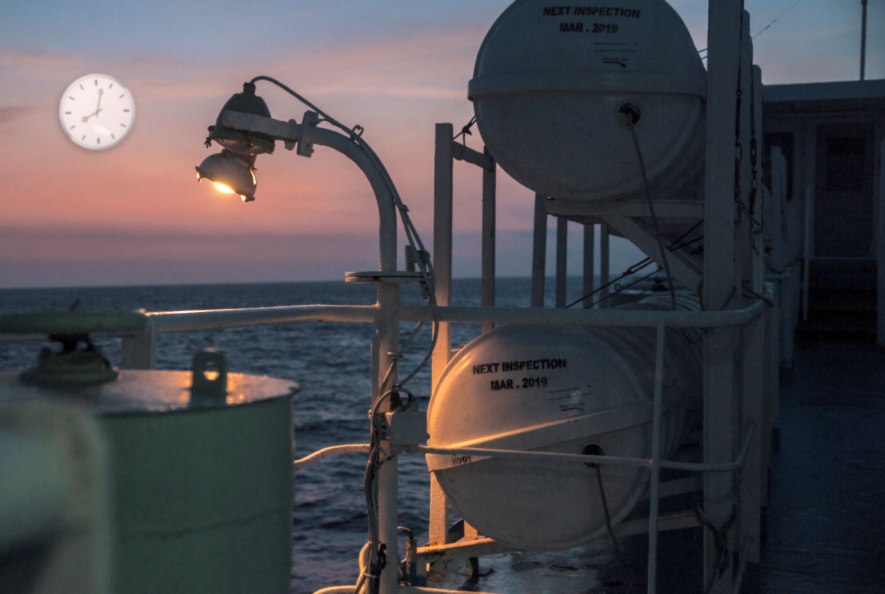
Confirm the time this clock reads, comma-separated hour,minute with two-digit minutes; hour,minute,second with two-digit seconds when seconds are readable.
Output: 8,02
